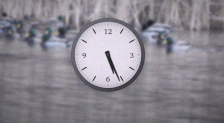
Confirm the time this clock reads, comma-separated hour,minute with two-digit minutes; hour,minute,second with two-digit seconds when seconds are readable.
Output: 5,26
